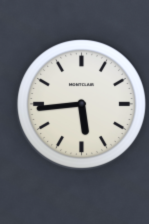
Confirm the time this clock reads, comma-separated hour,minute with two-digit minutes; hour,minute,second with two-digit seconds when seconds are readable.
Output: 5,44
